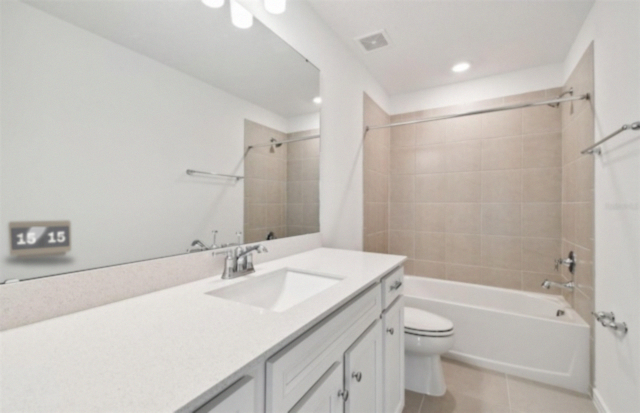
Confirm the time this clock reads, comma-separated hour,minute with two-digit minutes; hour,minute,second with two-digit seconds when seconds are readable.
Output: 15,15
